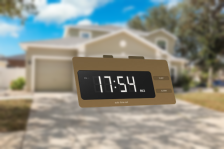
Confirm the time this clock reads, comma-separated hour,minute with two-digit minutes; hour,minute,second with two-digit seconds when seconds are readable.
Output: 17,54
